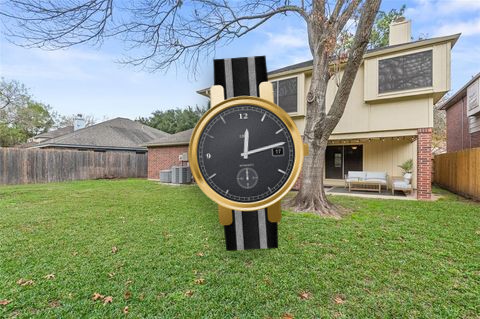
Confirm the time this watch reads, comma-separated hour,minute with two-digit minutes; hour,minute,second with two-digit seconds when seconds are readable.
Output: 12,13
